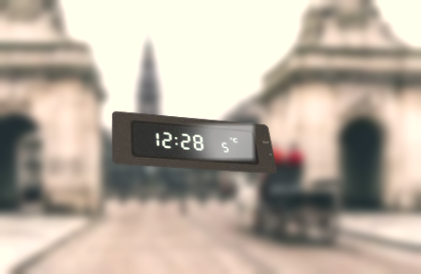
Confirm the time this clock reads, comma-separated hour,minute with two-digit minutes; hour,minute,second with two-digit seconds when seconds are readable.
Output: 12,28
